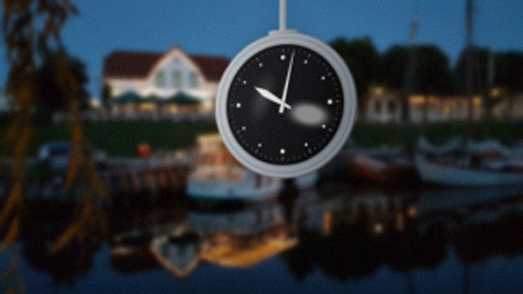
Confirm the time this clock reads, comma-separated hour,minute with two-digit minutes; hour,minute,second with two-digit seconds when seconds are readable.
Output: 10,02
